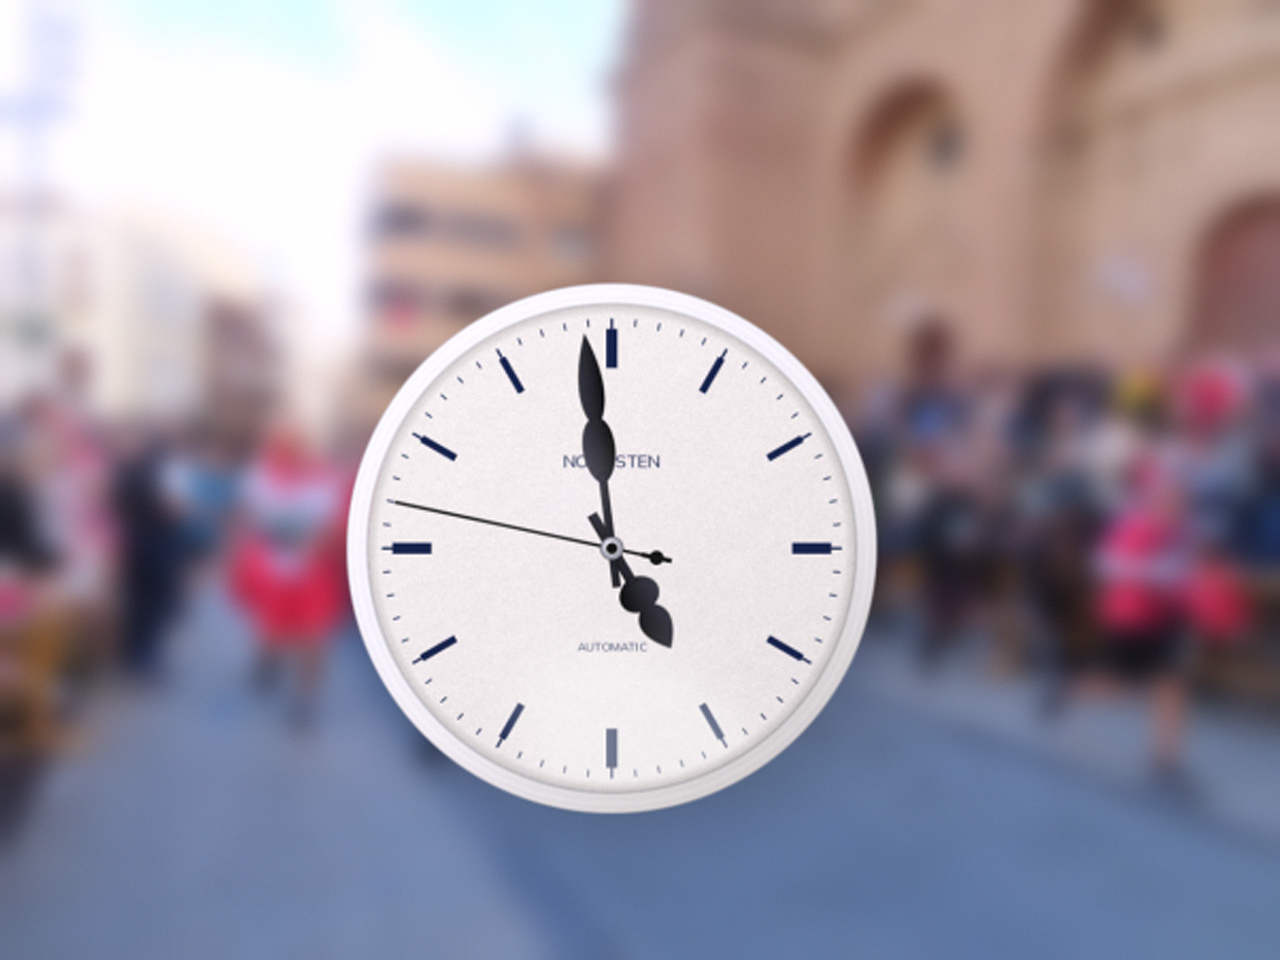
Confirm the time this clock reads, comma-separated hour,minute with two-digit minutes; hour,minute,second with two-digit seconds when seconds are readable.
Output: 4,58,47
